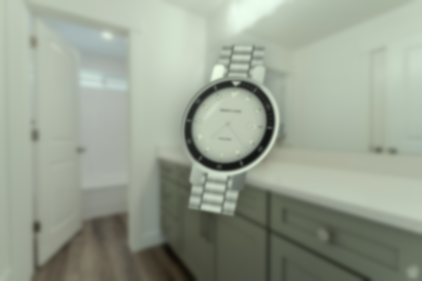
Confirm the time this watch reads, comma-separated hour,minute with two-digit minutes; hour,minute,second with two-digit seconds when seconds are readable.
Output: 7,22
